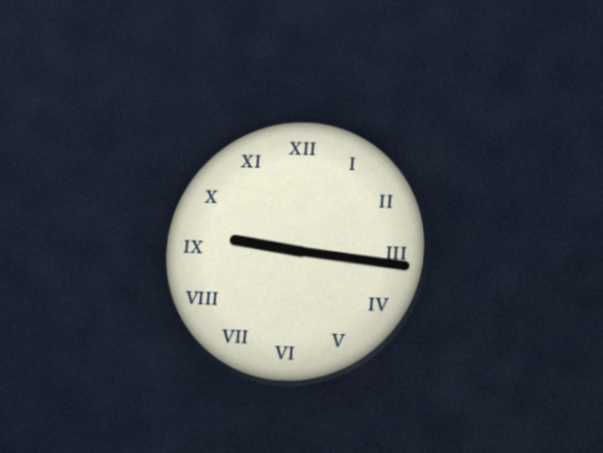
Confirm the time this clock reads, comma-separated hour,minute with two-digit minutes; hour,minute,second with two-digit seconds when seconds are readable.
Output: 9,16
